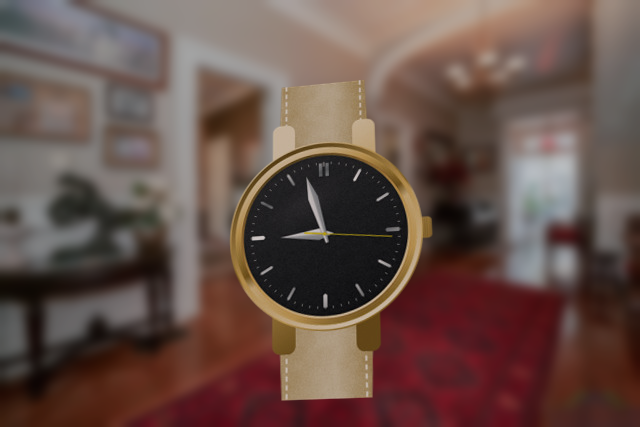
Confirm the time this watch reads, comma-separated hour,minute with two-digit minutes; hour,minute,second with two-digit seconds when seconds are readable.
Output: 8,57,16
